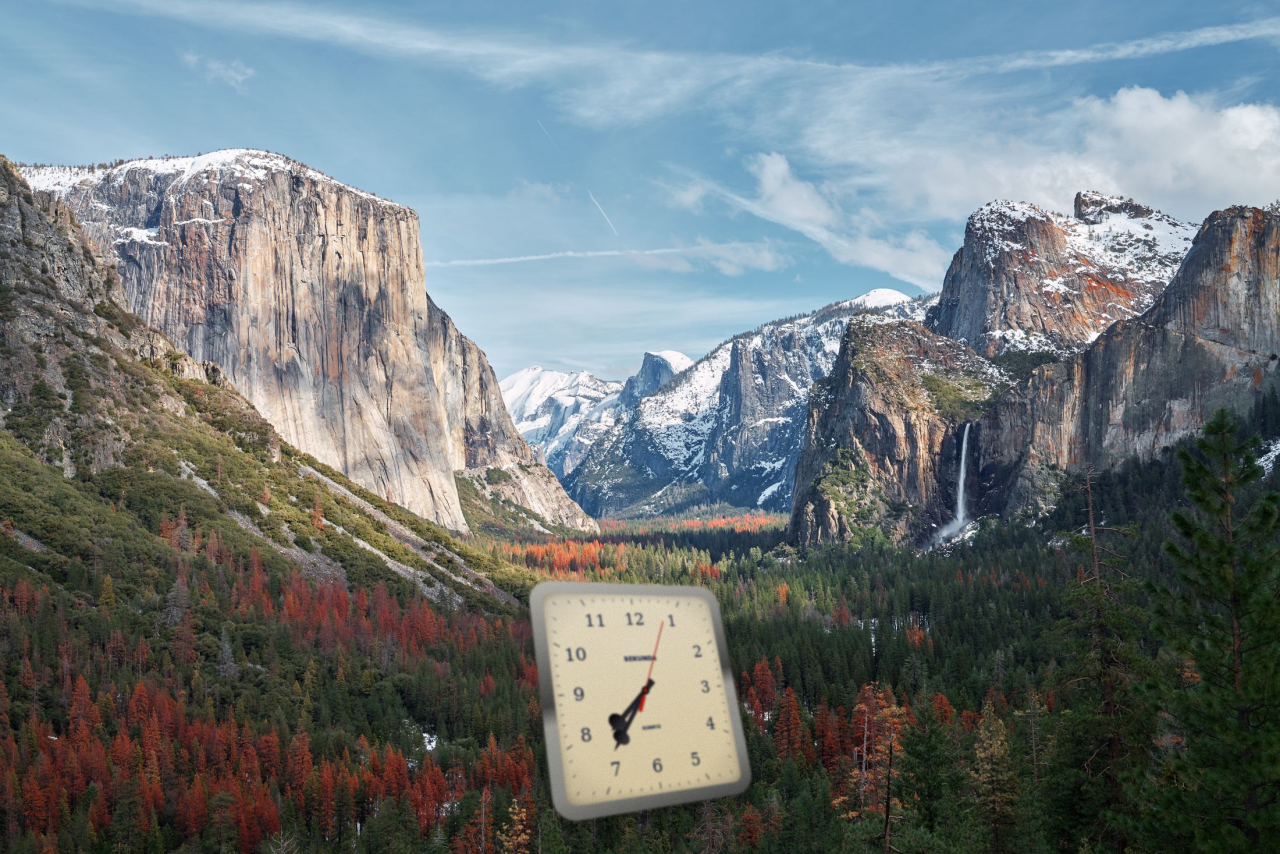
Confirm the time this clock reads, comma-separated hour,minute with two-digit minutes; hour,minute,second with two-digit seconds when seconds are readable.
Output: 7,36,04
